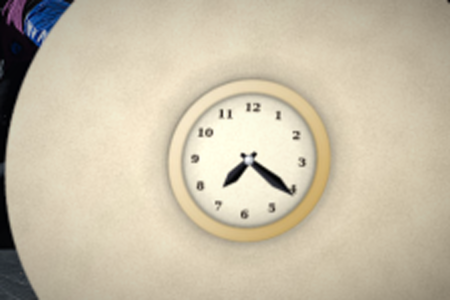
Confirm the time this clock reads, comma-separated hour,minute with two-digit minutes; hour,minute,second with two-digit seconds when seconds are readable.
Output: 7,21
